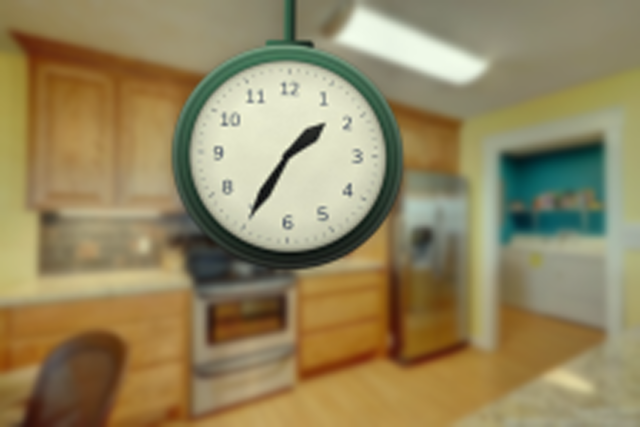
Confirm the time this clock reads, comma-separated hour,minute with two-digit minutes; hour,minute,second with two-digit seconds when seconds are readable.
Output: 1,35
